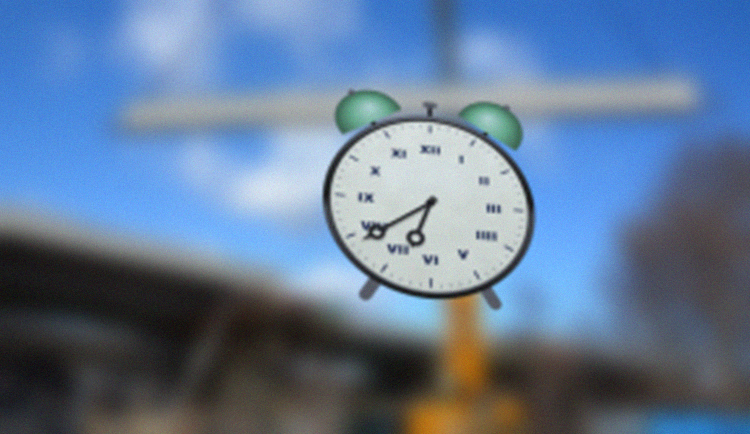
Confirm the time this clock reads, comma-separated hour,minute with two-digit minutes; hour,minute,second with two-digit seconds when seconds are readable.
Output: 6,39
